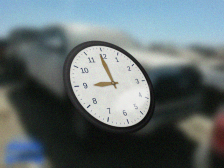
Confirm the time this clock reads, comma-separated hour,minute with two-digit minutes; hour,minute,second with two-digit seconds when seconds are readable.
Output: 8,59
